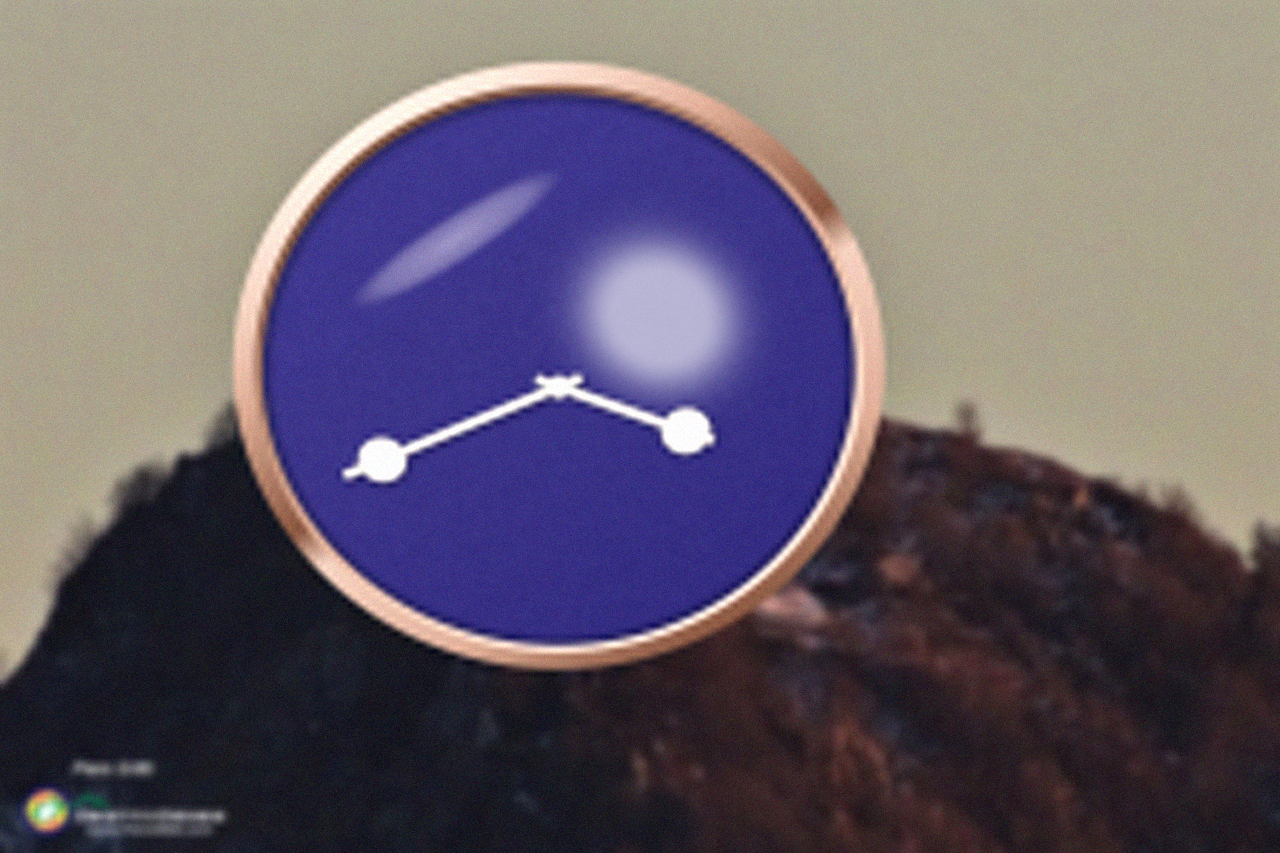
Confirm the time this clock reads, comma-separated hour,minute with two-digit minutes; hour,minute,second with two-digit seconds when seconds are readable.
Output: 3,41
